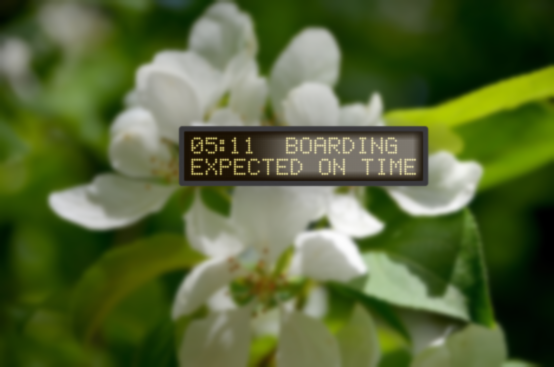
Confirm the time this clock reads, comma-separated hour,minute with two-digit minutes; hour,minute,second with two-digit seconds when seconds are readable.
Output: 5,11
